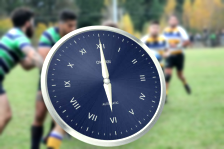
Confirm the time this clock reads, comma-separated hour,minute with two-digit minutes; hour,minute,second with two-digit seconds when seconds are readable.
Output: 6,00
